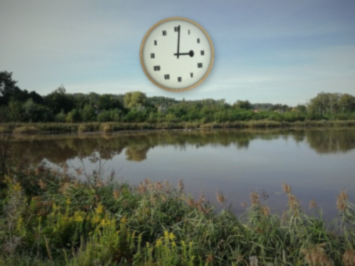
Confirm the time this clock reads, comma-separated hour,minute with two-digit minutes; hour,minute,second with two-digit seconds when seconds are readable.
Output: 3,01
